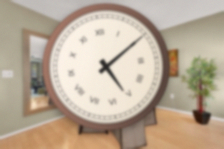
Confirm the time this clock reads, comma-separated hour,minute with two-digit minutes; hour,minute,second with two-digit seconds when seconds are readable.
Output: 5,10
